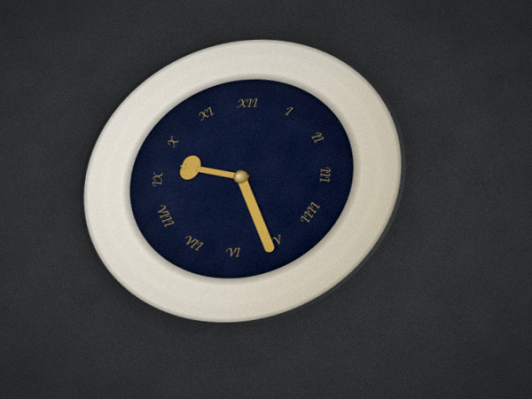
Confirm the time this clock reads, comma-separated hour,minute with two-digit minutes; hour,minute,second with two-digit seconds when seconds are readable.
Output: 9,26
